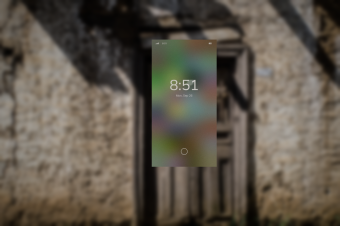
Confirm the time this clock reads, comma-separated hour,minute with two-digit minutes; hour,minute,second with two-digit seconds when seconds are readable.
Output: 8,51
